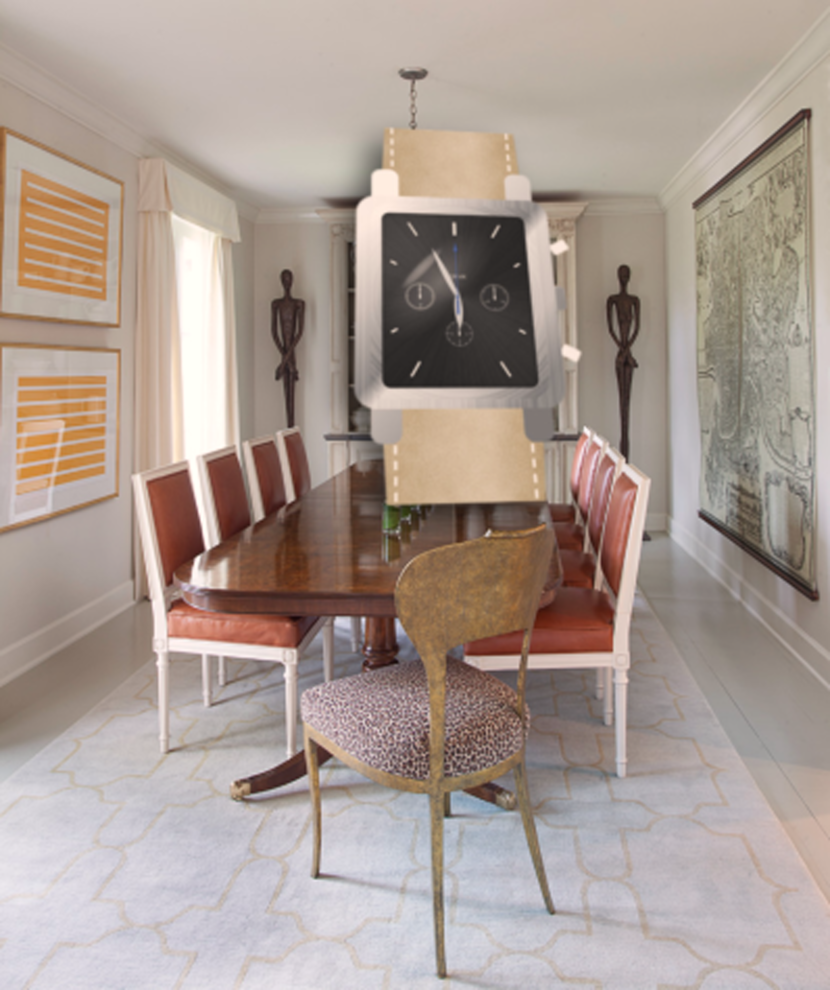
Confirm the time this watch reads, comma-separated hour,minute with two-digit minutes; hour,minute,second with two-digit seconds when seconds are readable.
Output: 5,56
